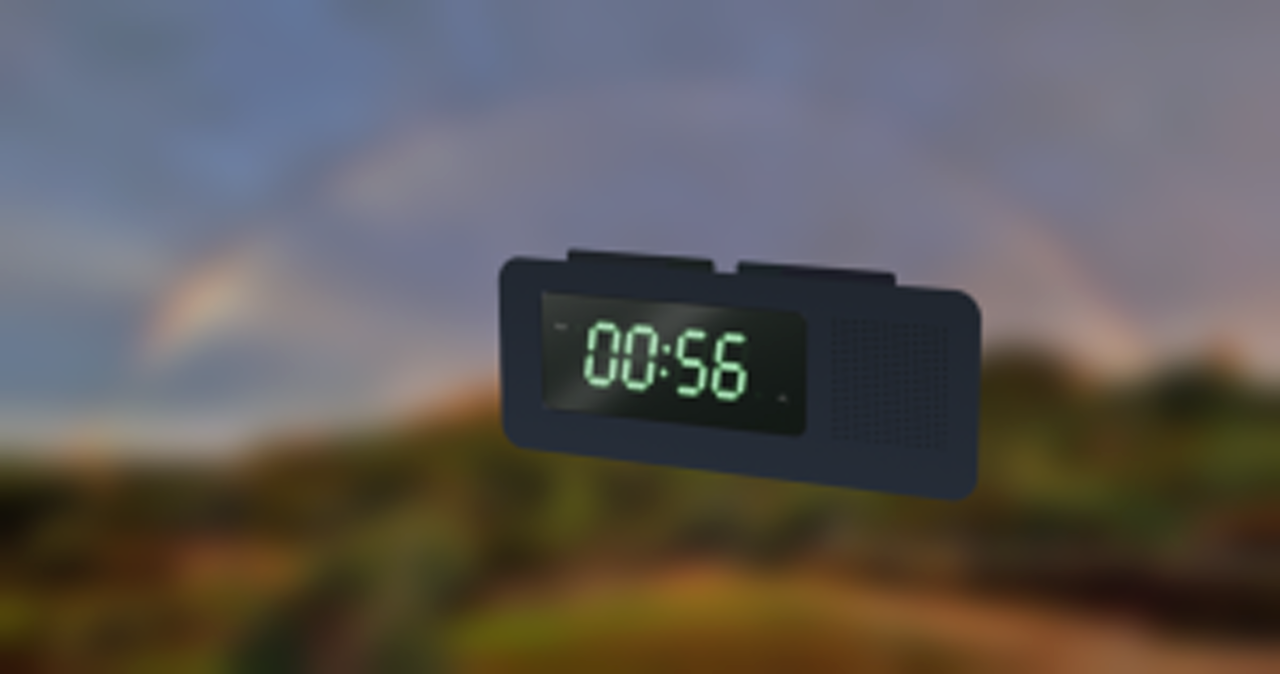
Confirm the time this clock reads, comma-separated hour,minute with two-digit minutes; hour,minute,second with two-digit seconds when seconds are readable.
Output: 0,56
